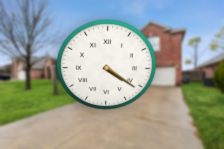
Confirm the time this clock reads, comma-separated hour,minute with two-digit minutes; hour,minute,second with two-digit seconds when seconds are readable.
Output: 4,21
